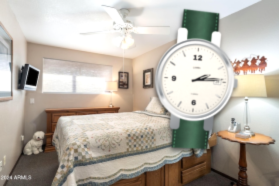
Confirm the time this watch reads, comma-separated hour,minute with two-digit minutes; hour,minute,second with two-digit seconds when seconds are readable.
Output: 2,14
